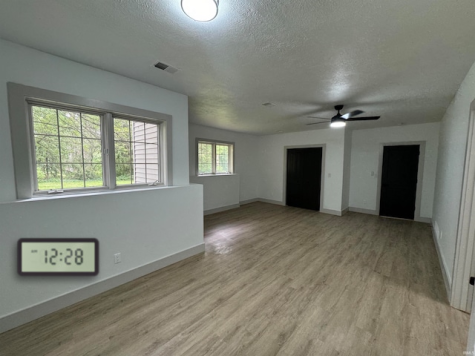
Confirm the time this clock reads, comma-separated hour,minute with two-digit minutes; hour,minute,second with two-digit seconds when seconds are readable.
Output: 12,28
